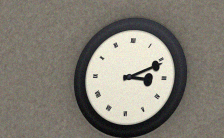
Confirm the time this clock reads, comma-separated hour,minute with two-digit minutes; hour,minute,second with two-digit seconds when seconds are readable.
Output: 3,11
